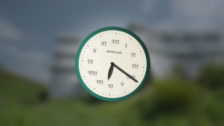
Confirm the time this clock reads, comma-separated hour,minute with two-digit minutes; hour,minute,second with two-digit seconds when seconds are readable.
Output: 6,20
